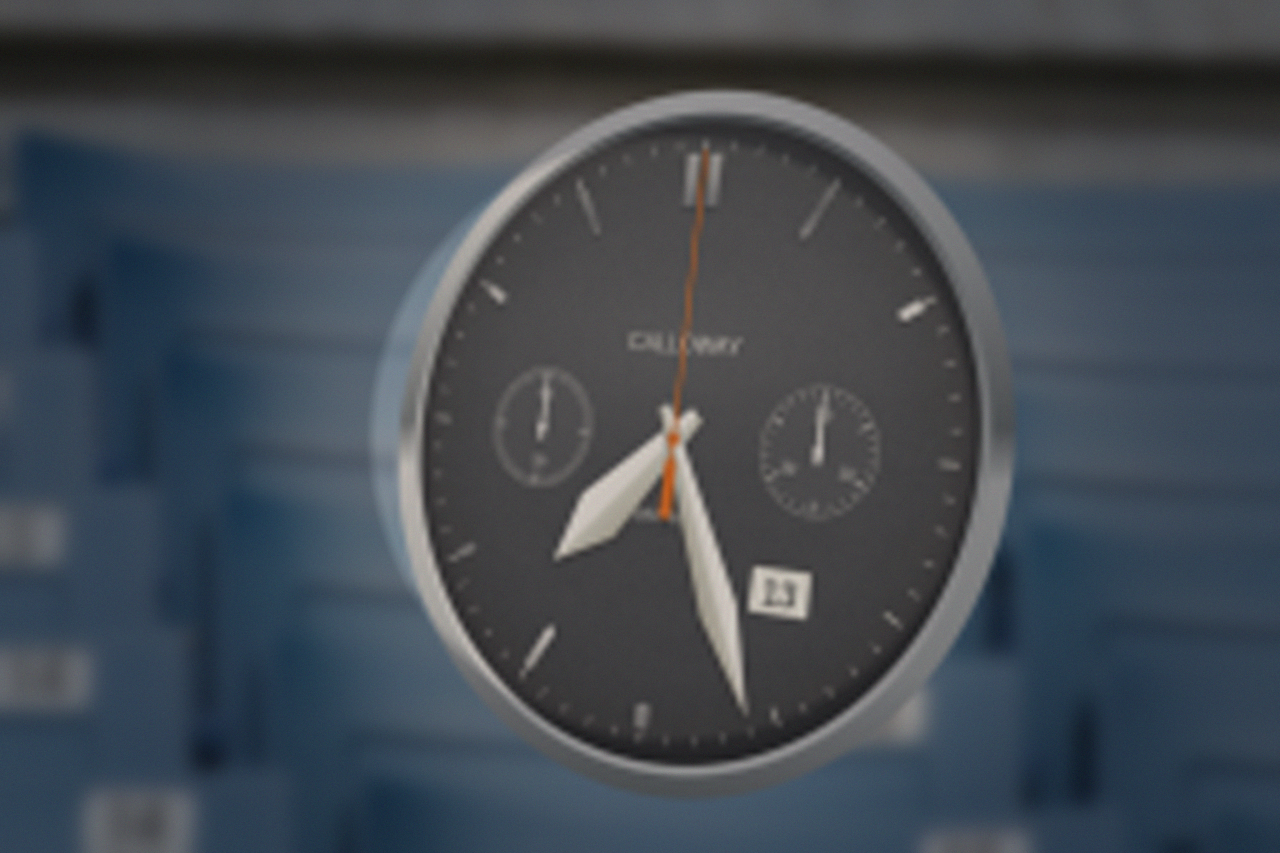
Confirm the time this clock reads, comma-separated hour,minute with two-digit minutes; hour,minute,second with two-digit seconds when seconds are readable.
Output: 7,26
